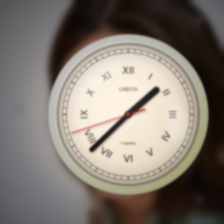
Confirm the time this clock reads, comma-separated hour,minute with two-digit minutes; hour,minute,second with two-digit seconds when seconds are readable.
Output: 1,37,42
